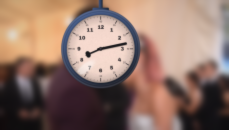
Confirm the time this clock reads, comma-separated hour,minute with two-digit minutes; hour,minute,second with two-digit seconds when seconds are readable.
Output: 8,13
